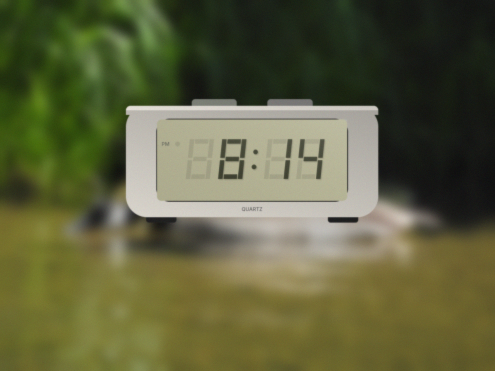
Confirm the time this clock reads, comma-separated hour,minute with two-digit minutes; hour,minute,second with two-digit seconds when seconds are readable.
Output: 8,14
